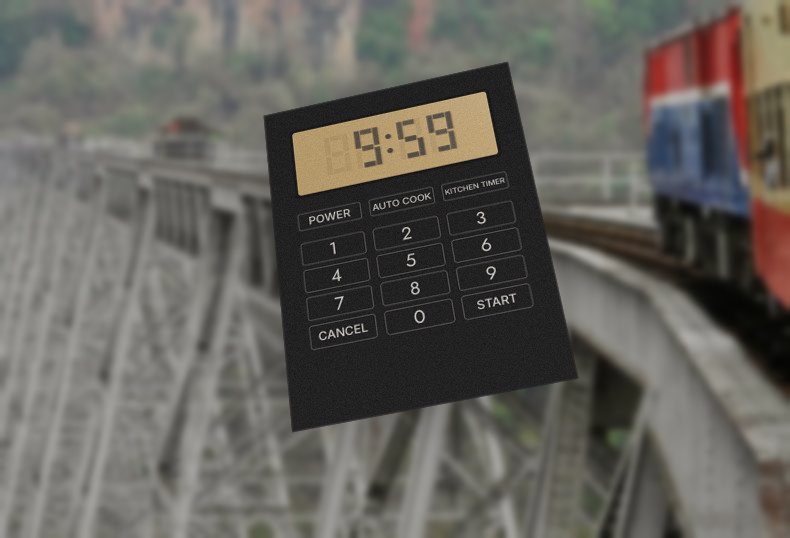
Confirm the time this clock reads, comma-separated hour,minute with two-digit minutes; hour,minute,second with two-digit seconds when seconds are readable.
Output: 9,59
